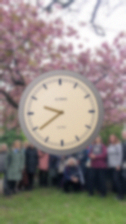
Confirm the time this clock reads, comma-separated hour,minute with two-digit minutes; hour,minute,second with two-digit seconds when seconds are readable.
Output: 9,39
